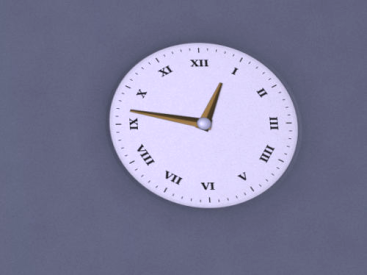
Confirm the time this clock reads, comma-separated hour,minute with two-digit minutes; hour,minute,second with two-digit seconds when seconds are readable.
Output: 12,47
